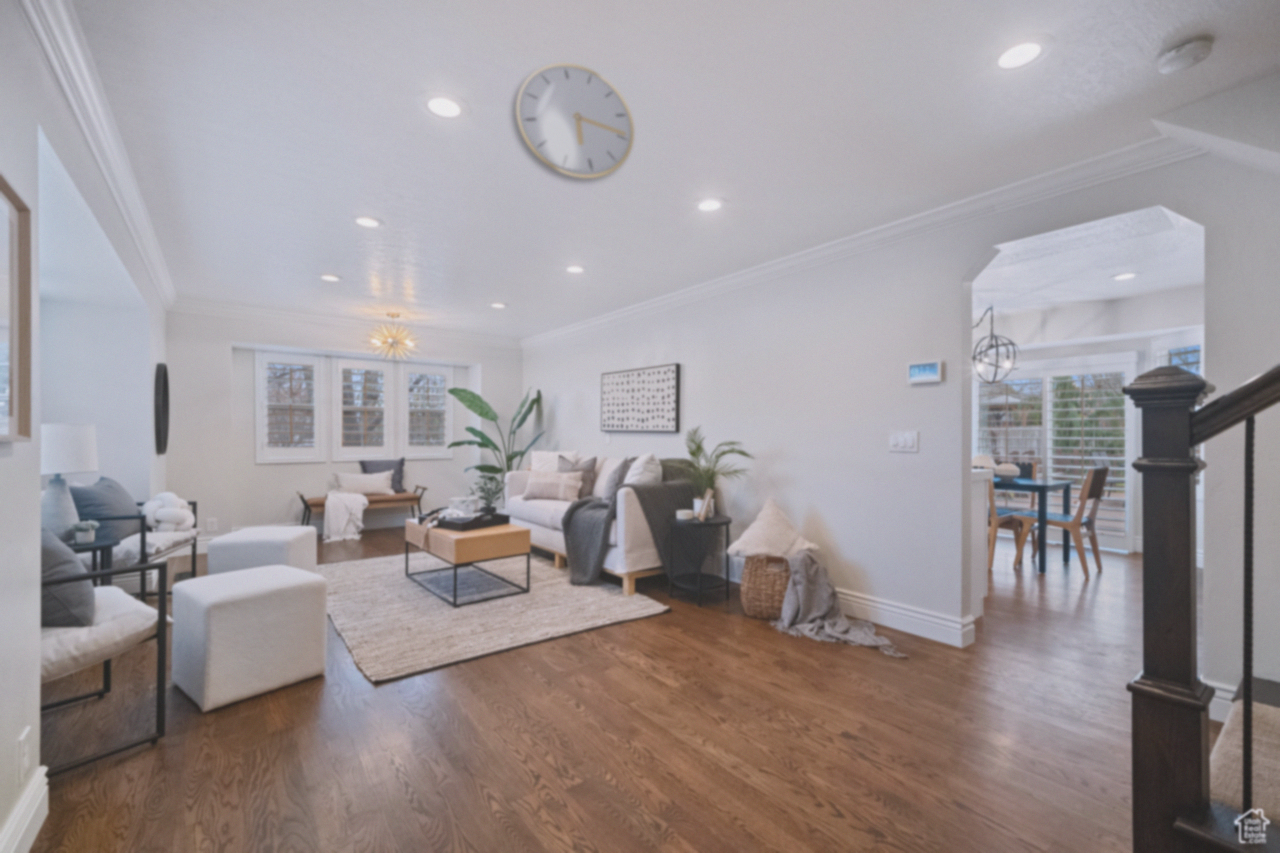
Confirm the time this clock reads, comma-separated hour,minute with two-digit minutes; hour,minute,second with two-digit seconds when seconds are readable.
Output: 6,19
